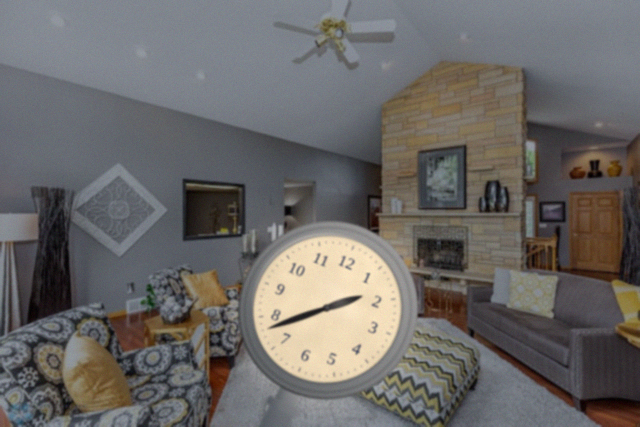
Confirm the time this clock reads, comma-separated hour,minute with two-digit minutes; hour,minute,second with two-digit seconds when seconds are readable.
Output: 1,38
